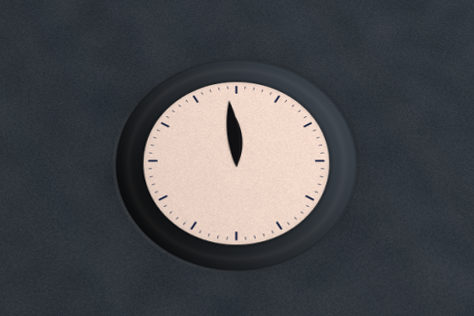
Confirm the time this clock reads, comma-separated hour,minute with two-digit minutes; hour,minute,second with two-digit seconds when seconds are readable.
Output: 11,59
